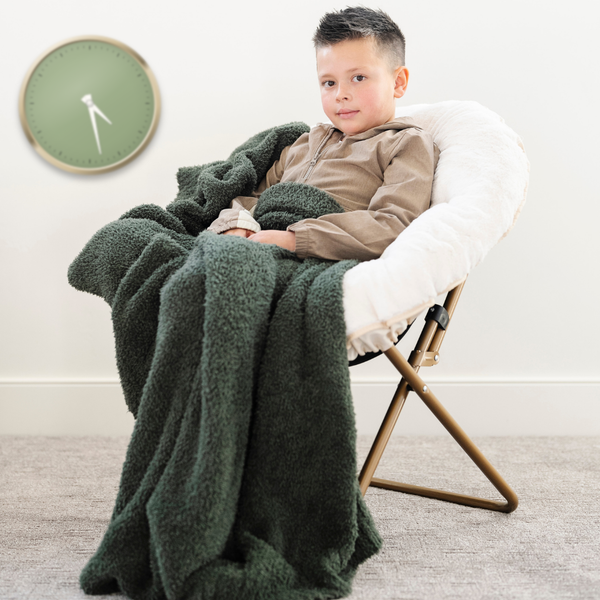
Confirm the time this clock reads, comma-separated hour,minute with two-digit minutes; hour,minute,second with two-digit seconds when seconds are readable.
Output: 4,28
